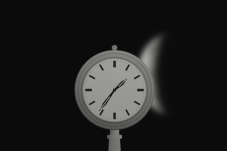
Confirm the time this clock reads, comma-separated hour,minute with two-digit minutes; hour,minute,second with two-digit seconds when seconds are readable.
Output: 1,36
